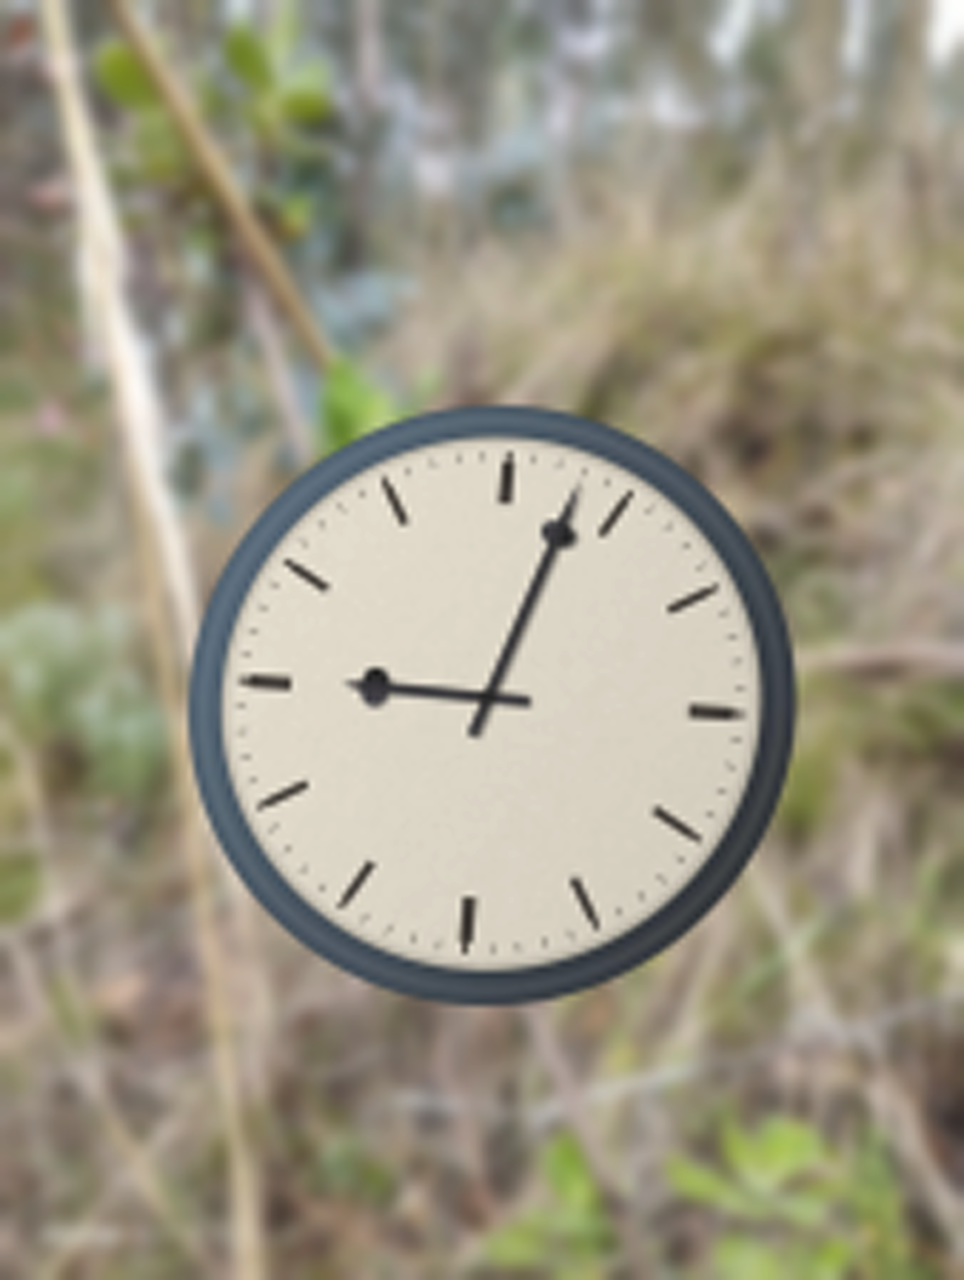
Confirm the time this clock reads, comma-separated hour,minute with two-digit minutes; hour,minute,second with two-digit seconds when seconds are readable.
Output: 9,03
